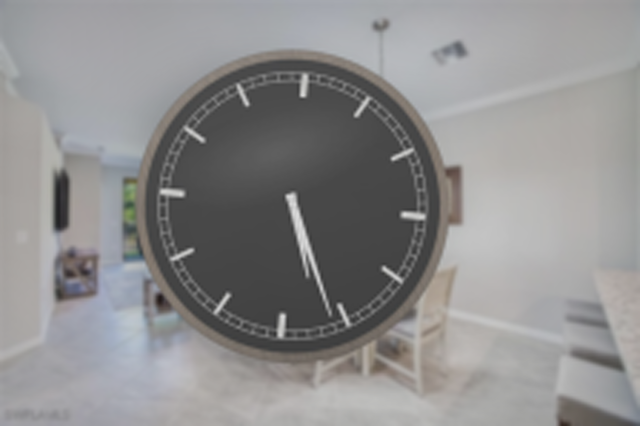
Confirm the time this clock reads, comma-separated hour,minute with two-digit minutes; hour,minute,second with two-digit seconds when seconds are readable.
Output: 5,26
